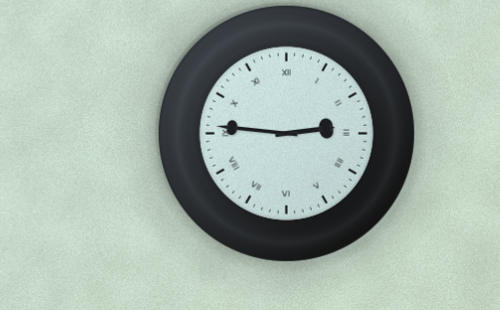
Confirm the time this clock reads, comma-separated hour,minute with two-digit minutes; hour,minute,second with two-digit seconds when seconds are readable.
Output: 2,46
